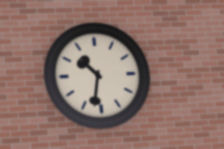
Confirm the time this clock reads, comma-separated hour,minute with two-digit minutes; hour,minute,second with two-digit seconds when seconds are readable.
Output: 10,32
